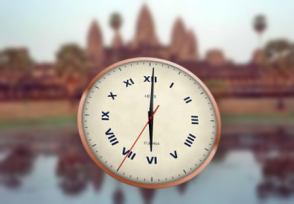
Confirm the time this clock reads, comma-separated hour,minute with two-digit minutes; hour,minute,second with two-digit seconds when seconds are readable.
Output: 6,00,35
